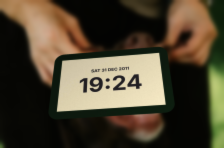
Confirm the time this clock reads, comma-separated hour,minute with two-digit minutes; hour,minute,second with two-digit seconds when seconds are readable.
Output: 19,24
